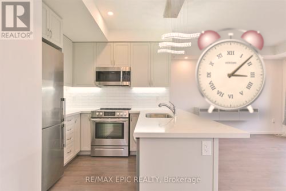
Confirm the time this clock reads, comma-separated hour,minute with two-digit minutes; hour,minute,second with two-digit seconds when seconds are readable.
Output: 3,08
